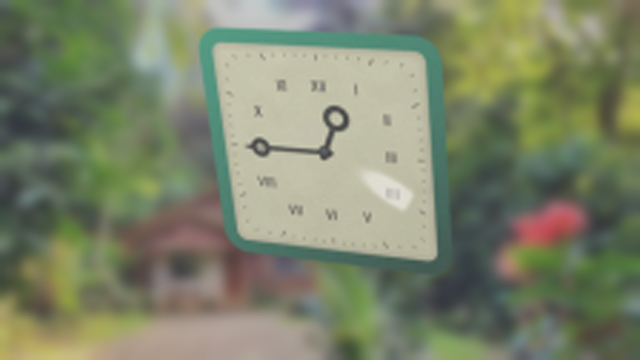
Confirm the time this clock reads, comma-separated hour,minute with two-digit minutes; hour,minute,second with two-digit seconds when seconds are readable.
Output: 12,45
